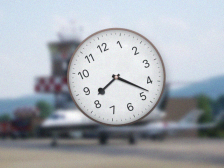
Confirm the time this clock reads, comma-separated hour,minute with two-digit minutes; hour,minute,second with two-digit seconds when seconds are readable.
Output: 8,23
